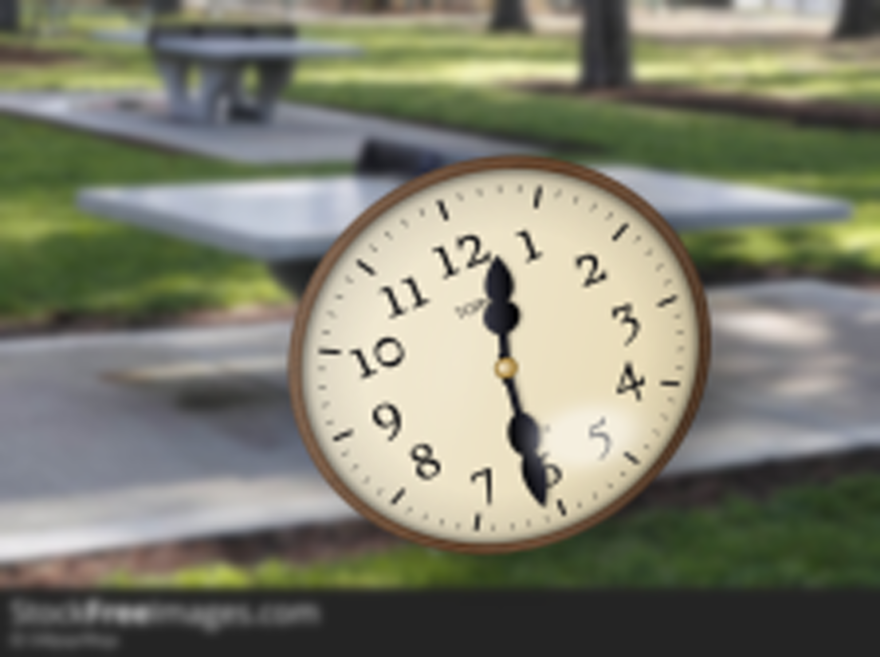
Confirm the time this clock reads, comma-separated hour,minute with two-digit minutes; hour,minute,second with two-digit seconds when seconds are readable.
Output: 12,31
